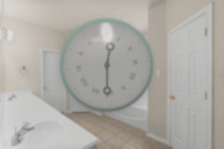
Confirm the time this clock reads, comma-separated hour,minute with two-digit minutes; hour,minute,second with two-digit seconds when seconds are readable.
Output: 12,31
